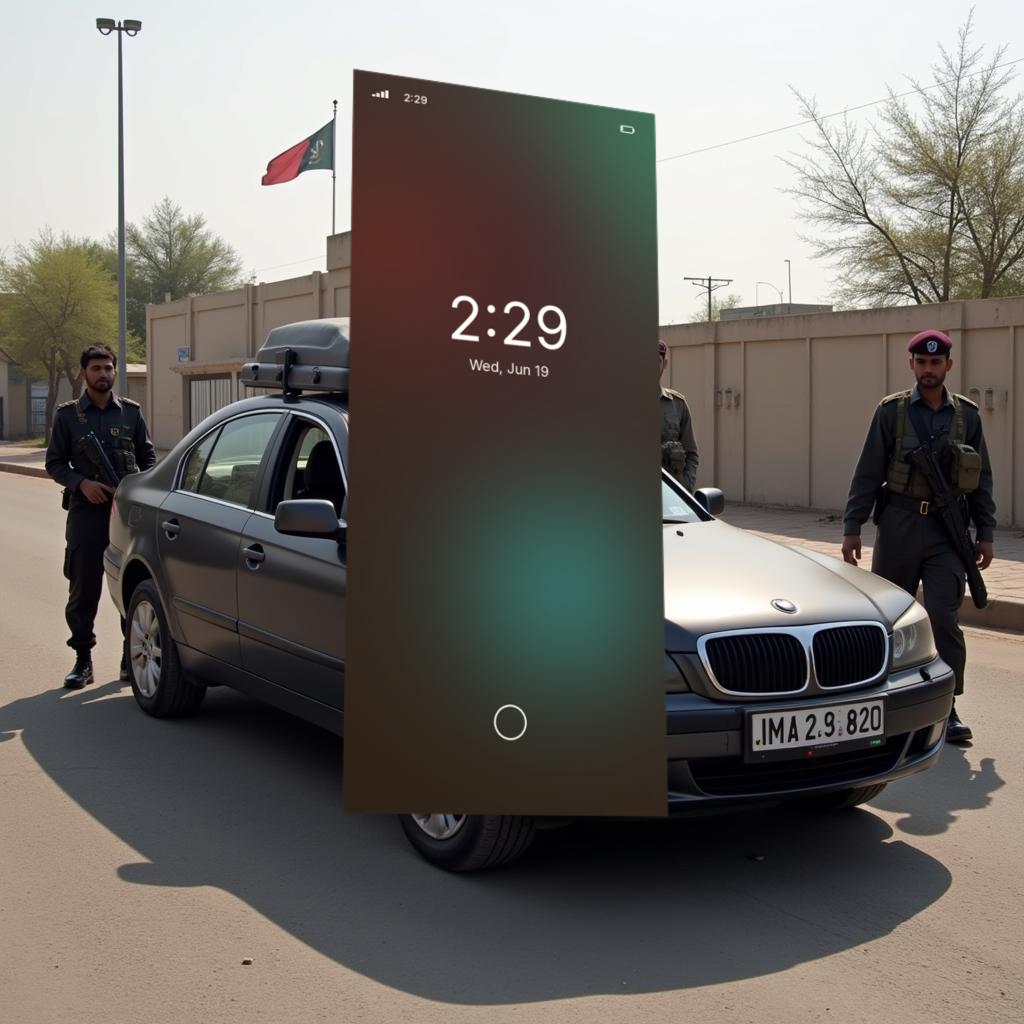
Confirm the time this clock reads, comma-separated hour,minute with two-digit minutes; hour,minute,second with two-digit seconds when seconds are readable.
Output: 2,29
